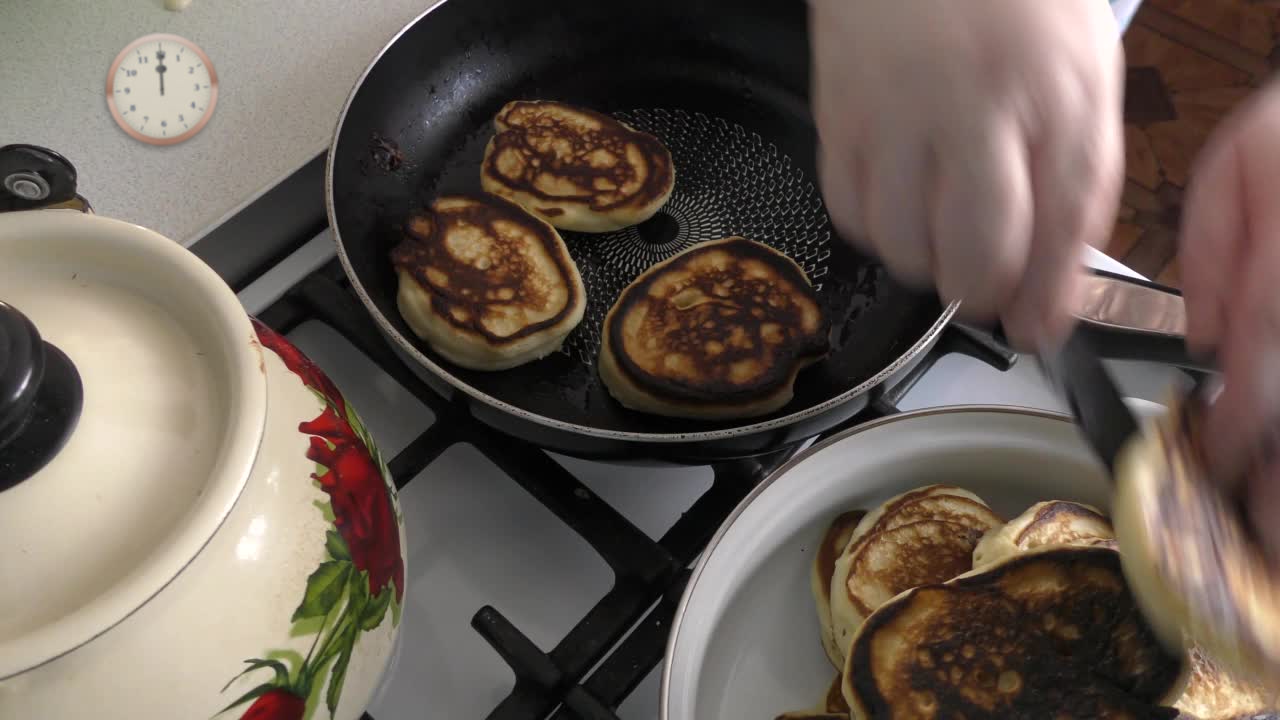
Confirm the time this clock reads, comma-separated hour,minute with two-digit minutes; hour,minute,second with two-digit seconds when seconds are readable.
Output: 12,00
